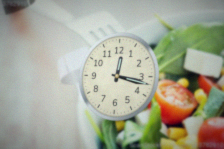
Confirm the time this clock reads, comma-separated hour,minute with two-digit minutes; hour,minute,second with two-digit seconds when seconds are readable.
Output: 12,17
